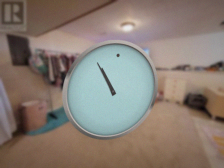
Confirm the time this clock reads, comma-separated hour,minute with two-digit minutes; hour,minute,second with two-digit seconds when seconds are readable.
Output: 10,54
